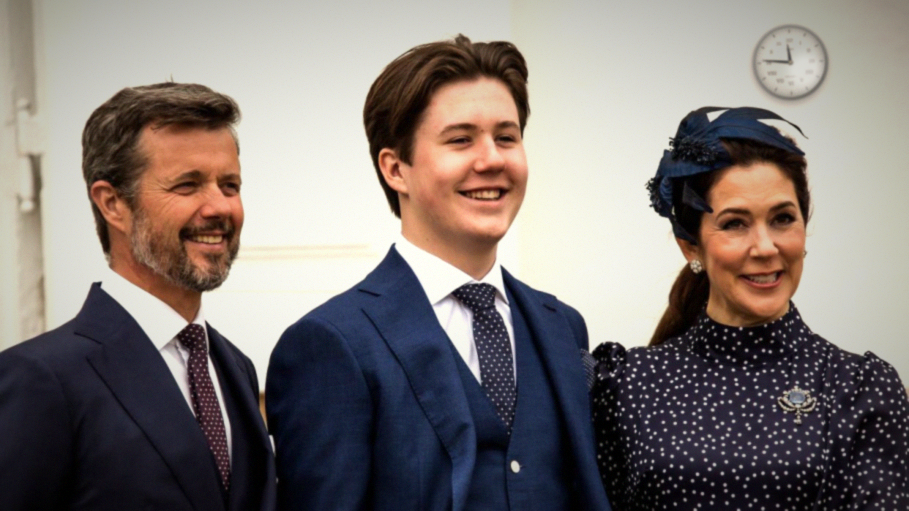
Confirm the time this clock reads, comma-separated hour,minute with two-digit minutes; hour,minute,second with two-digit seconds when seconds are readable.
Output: 11,46
